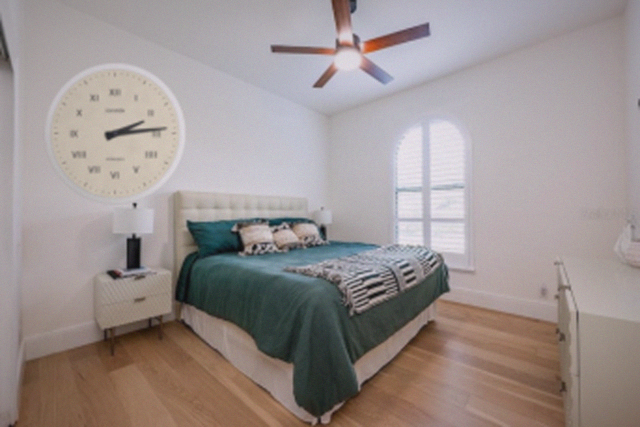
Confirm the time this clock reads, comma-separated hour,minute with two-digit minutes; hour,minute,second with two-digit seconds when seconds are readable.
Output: 2,14
